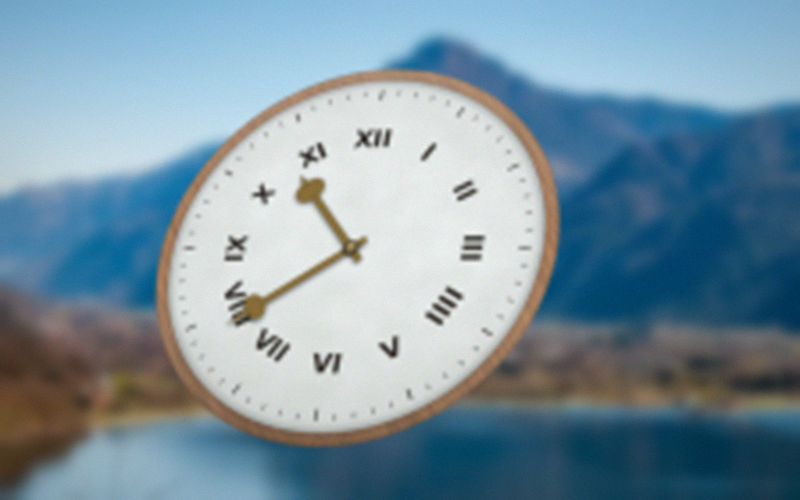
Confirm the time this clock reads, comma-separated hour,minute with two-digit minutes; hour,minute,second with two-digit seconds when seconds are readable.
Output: 10,39
